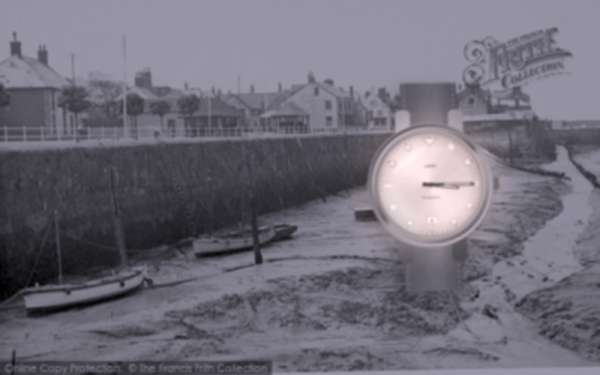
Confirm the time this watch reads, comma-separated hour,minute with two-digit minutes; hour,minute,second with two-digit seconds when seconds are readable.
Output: 3,15
